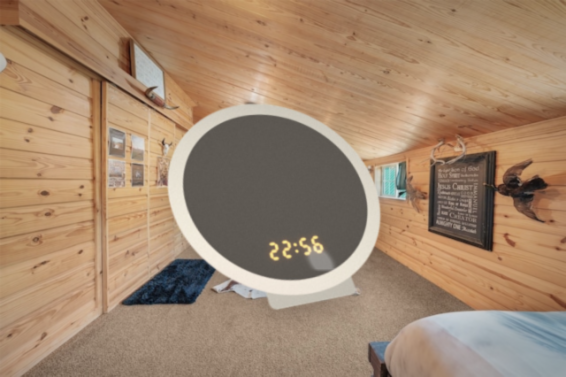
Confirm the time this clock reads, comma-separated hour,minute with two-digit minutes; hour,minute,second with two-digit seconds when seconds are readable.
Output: 22,56
